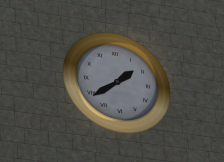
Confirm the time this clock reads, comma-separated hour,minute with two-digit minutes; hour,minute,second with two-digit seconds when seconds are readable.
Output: 1,39
